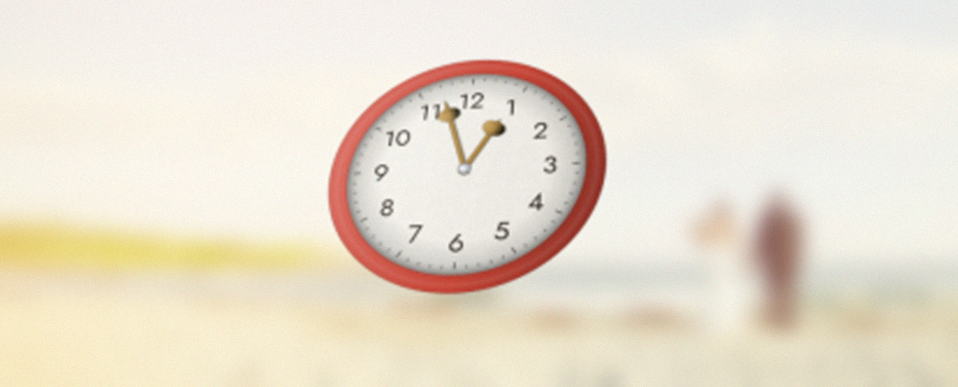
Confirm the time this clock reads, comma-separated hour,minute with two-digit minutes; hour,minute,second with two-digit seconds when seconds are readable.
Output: 12,57
